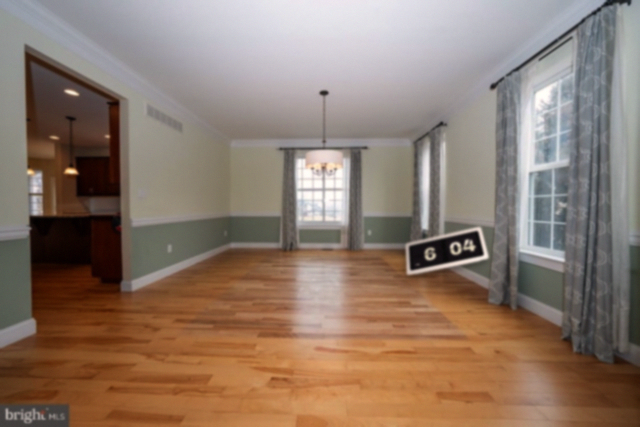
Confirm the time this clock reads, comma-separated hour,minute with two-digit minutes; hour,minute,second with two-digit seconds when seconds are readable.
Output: 6,04
